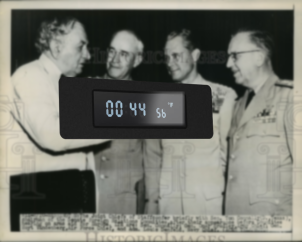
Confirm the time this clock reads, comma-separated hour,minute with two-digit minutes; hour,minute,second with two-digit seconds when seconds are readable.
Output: 0,44
